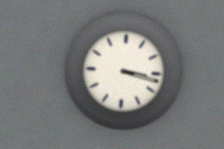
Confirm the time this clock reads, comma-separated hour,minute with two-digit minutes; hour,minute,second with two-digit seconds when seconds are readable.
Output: 3,17
